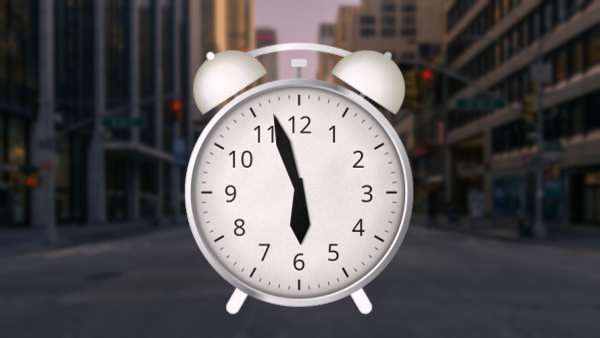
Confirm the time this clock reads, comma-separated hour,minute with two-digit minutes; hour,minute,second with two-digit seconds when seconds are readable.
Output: 5,57
